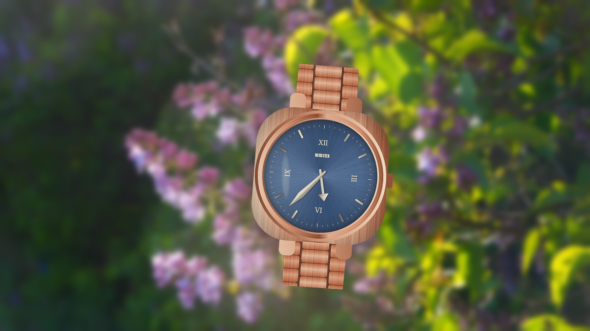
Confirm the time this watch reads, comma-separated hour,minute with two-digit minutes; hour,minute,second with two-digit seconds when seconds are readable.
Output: 5,37
